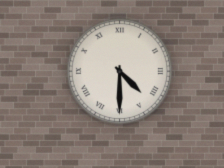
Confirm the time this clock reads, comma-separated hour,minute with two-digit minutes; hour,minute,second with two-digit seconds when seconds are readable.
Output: 4,30
